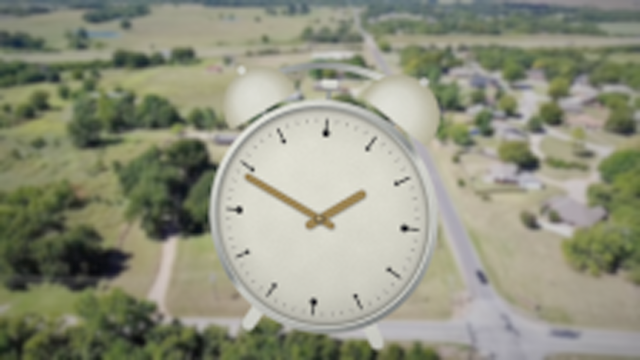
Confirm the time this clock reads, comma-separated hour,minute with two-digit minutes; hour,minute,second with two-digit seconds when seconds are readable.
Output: 1,49
